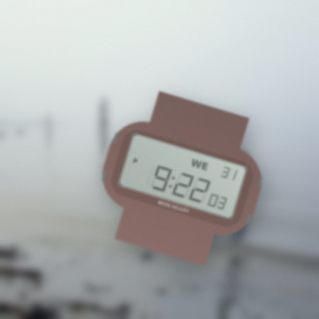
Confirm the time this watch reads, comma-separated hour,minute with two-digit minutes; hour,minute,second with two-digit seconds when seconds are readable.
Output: 9,22,03
